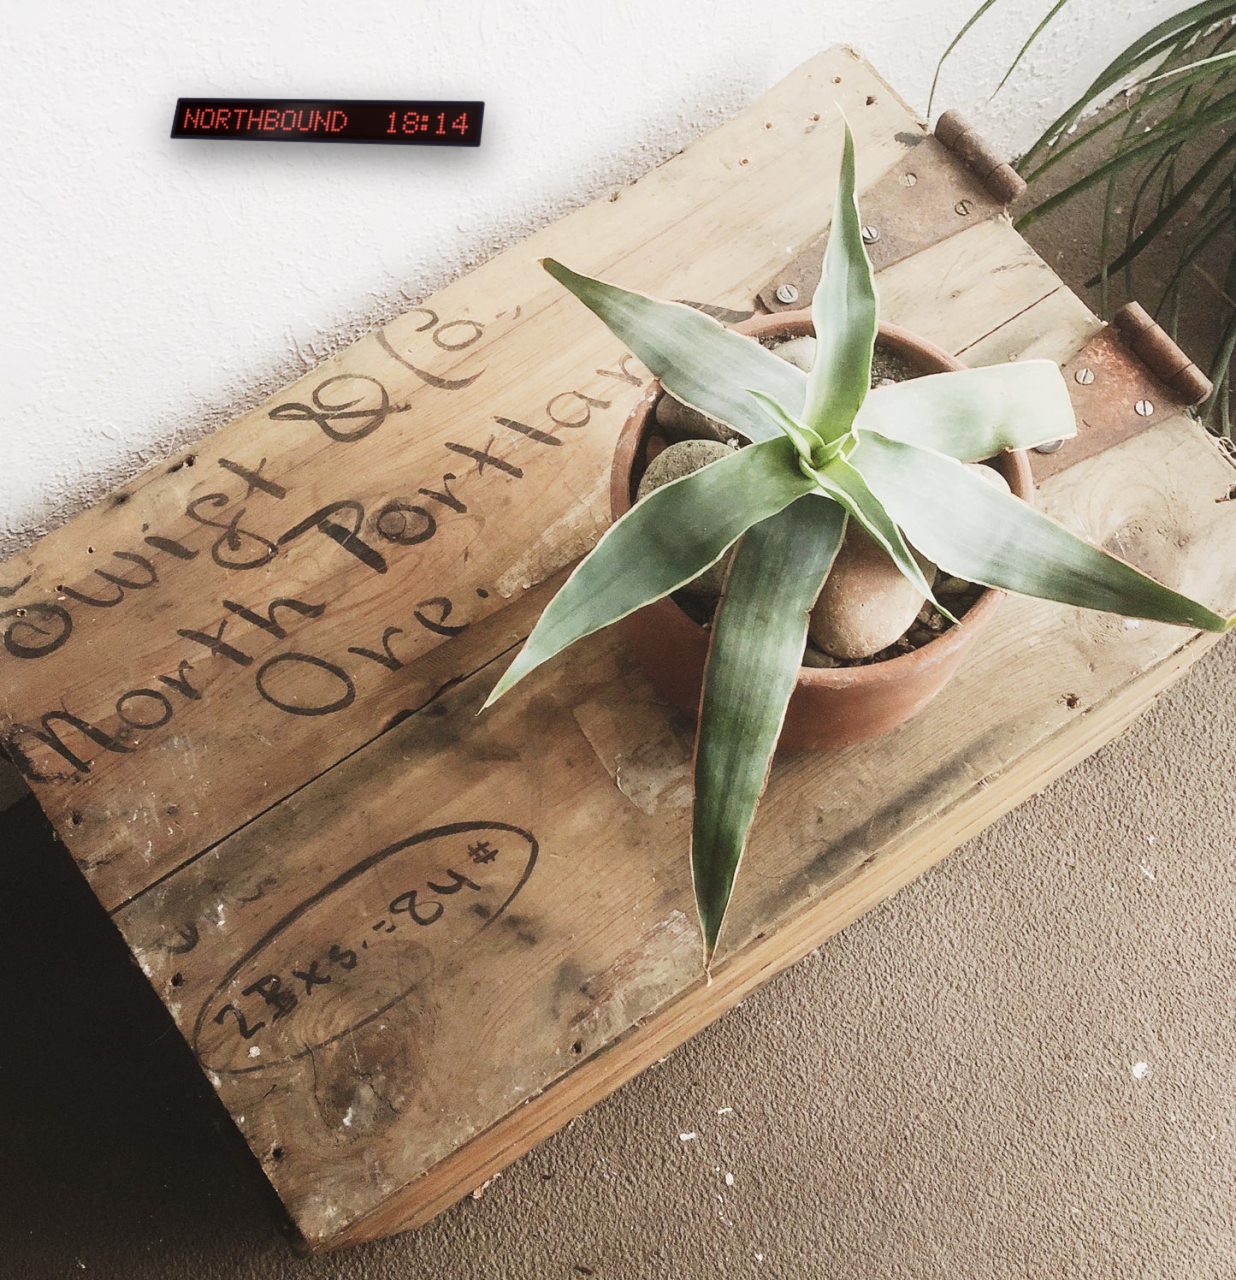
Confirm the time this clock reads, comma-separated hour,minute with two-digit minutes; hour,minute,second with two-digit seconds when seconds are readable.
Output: 18,14
